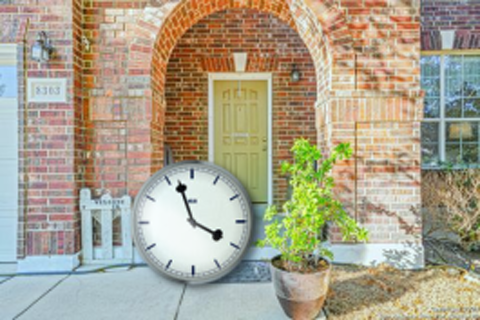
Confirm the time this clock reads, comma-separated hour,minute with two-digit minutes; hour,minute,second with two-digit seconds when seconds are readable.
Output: 3,57
